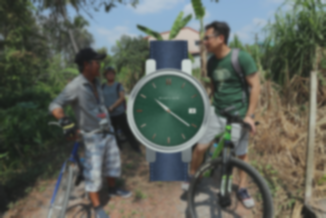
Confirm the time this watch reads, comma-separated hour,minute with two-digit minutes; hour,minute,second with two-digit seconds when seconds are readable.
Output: 10,21
